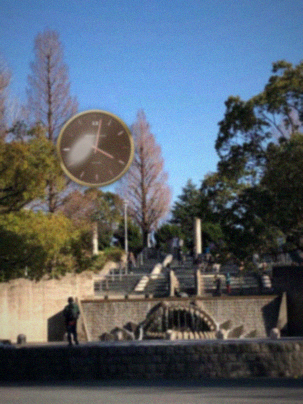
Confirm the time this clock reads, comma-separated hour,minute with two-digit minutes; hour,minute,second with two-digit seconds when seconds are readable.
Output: 4,02
